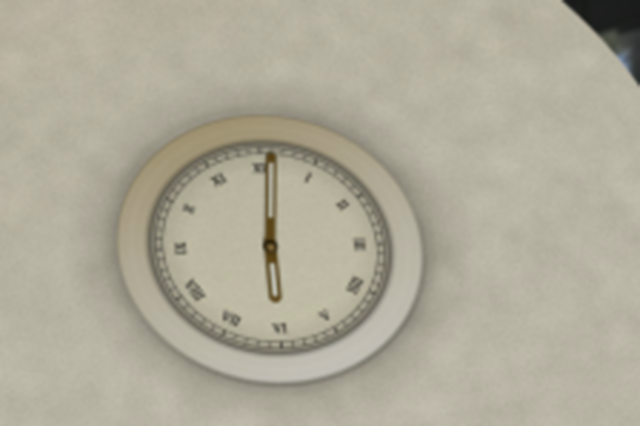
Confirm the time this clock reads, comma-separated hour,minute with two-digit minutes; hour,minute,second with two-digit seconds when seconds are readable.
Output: 6,01
